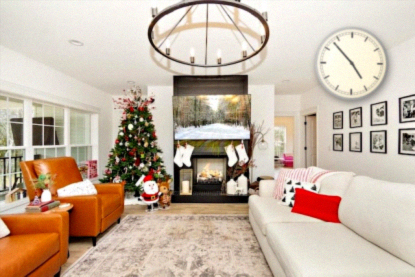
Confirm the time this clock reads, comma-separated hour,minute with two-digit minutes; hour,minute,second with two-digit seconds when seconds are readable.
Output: 4,53
